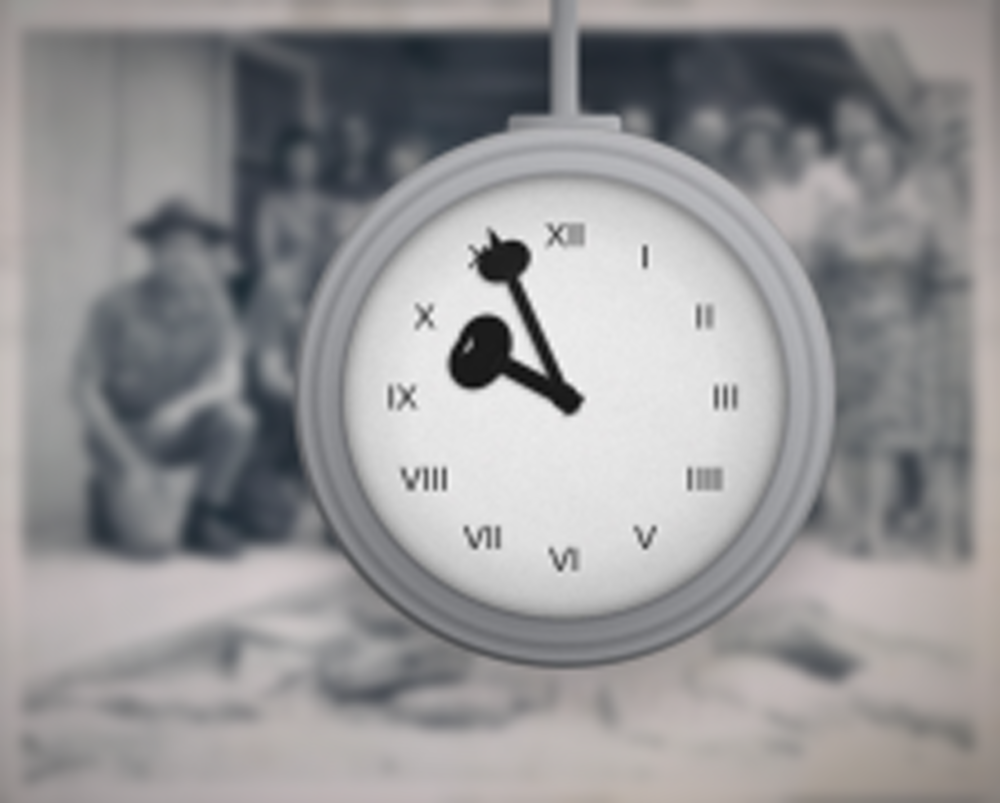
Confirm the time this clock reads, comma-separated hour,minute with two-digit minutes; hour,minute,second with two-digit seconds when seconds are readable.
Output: 9,56
